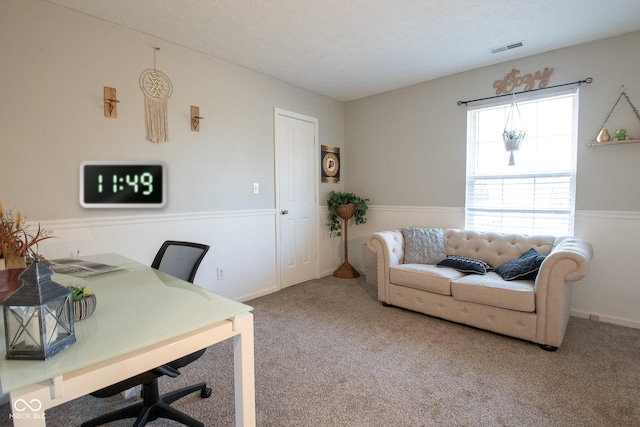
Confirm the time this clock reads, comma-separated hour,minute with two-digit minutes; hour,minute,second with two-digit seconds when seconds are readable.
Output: 11,49
